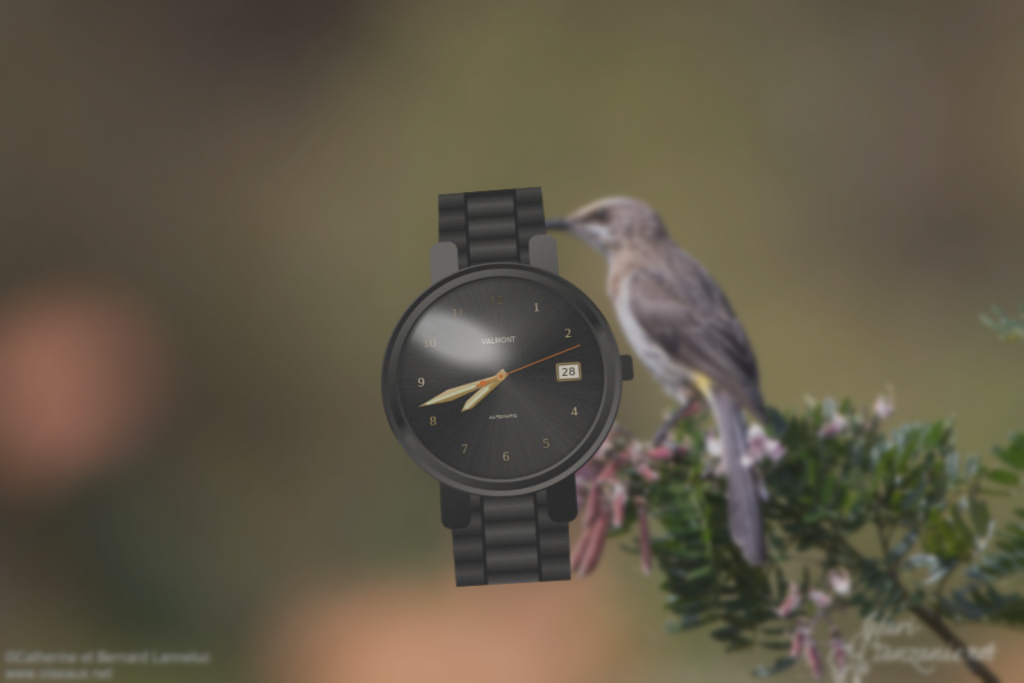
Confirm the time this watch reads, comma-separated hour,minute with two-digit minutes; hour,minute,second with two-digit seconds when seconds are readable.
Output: 7,42,12
